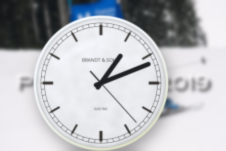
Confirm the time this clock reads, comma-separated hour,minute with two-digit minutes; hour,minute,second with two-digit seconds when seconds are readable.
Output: 1,11,23
